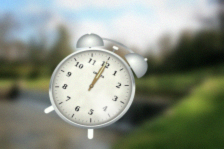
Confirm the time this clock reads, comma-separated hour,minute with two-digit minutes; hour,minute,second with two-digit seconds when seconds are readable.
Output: 12,00
